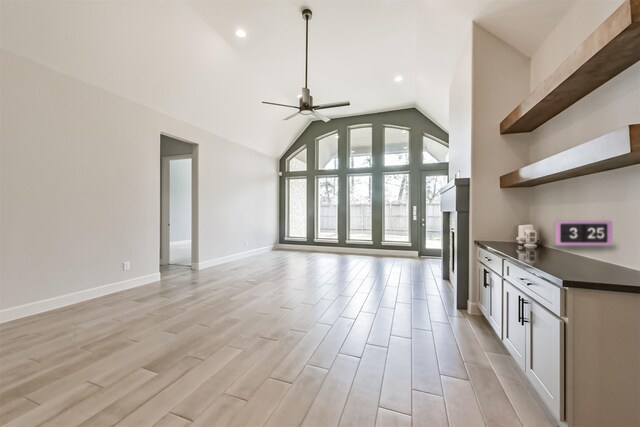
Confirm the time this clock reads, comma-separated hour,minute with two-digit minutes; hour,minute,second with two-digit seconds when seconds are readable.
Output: 3,25
